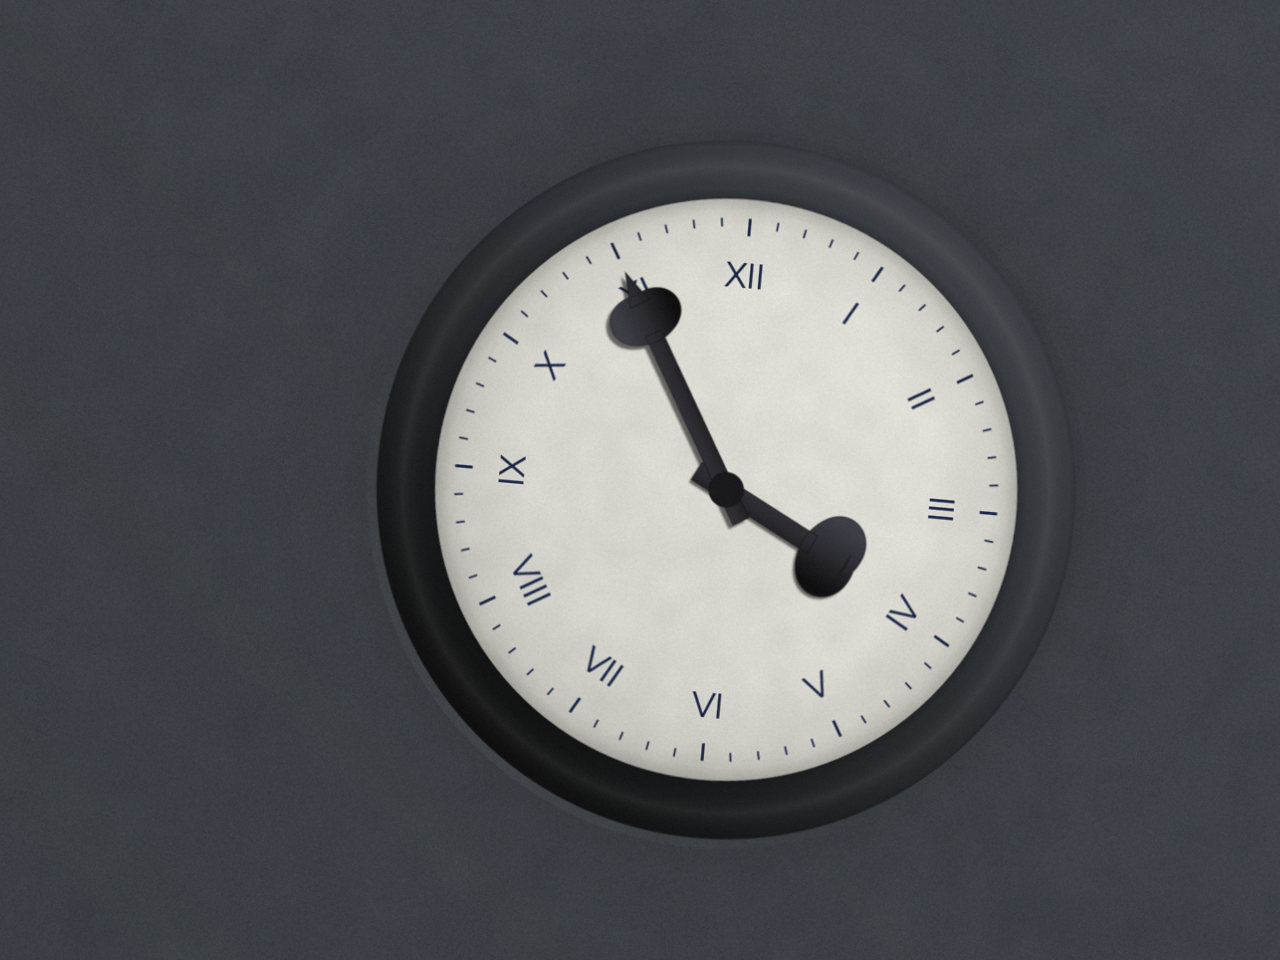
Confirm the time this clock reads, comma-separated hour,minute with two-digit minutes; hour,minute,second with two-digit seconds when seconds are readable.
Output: 3,55
